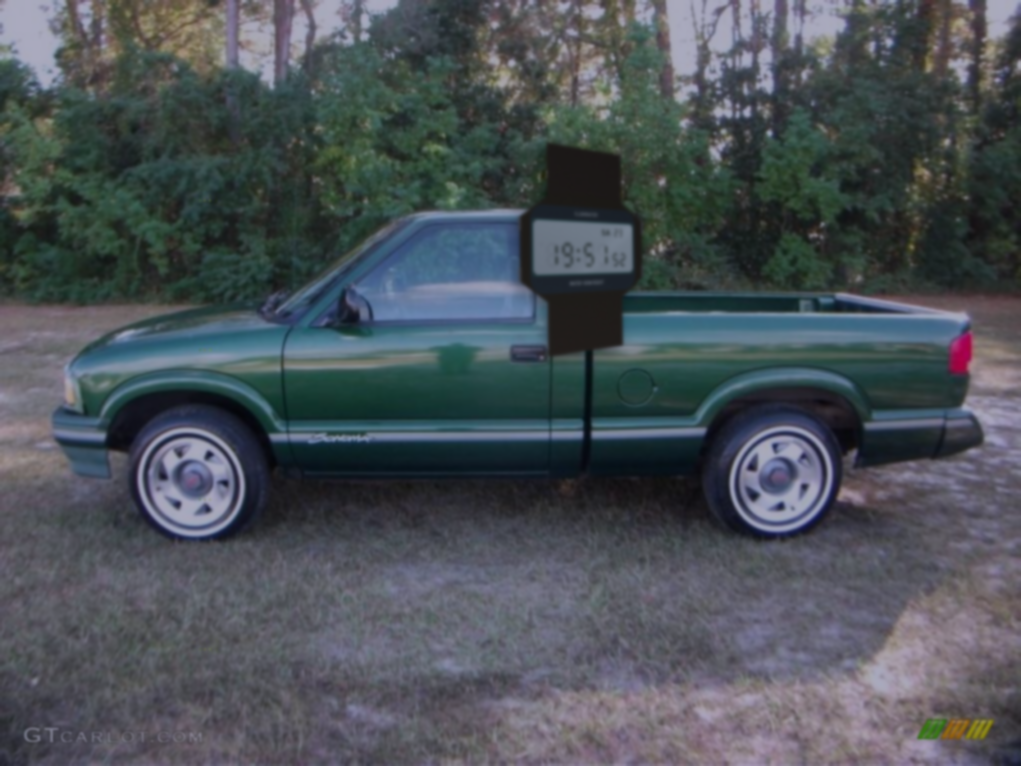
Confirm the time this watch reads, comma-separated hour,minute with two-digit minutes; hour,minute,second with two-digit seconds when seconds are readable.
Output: 19,51
